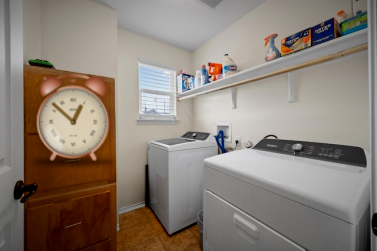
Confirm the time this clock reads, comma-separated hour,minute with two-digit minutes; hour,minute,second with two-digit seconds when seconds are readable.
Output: 12,52
